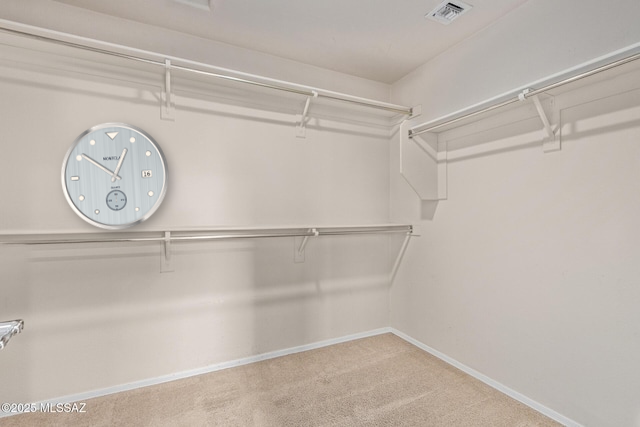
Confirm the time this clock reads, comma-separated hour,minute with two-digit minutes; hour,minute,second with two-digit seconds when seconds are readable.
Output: 12,51
